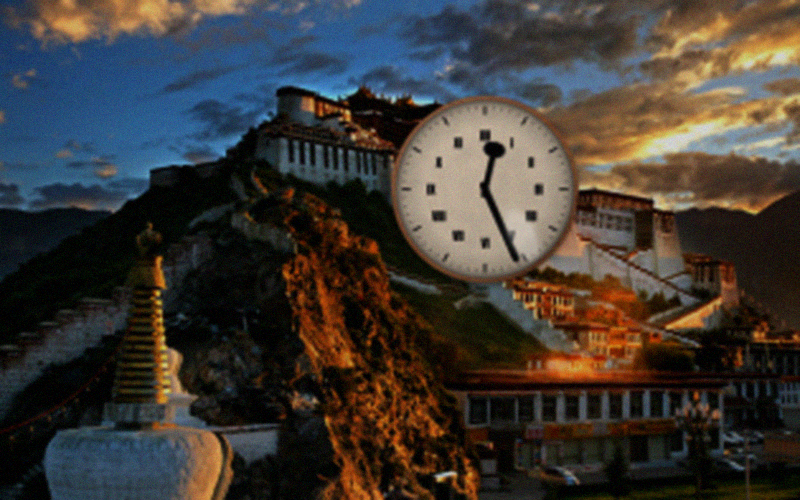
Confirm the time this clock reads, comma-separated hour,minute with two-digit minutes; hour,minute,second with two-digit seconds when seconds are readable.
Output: 12,26
